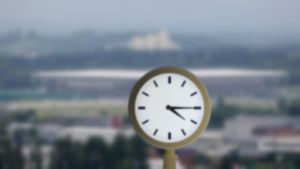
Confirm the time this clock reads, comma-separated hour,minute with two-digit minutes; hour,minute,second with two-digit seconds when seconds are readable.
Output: 4,15
